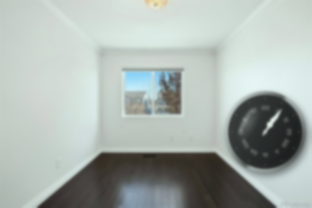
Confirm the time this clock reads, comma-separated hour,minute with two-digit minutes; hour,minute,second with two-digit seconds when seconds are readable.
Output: 1,06
